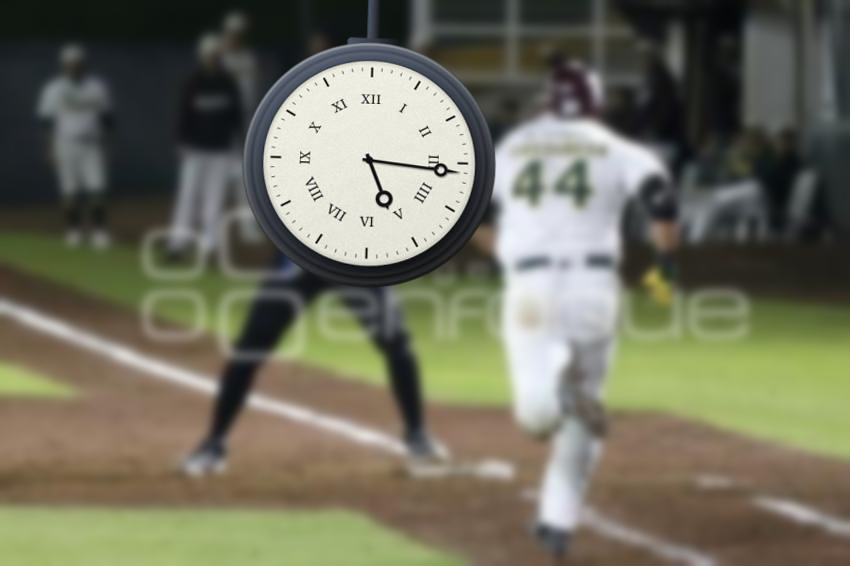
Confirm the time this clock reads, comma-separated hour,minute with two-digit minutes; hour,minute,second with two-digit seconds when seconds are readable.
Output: 5,16
